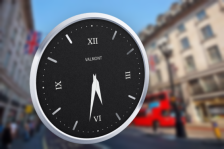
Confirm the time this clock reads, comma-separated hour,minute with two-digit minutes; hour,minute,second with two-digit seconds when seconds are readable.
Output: 5,32
